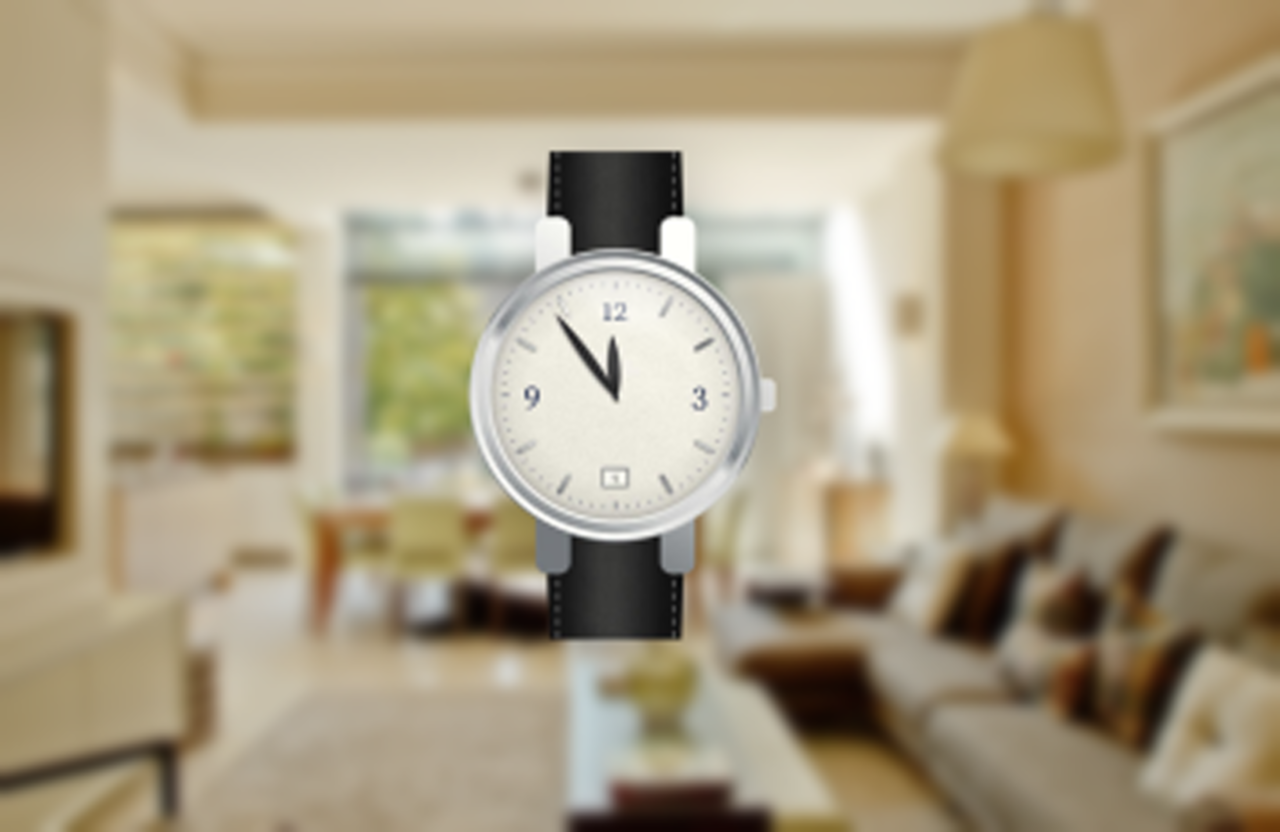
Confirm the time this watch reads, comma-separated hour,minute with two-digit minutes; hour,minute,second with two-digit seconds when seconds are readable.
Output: 11,54
